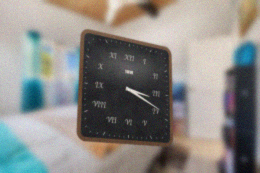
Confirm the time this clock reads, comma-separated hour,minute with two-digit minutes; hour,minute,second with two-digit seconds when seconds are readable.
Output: 3,19
